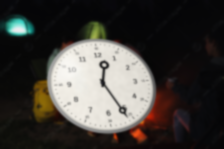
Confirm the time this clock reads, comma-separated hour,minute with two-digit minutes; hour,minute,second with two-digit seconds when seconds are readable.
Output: 12,26
